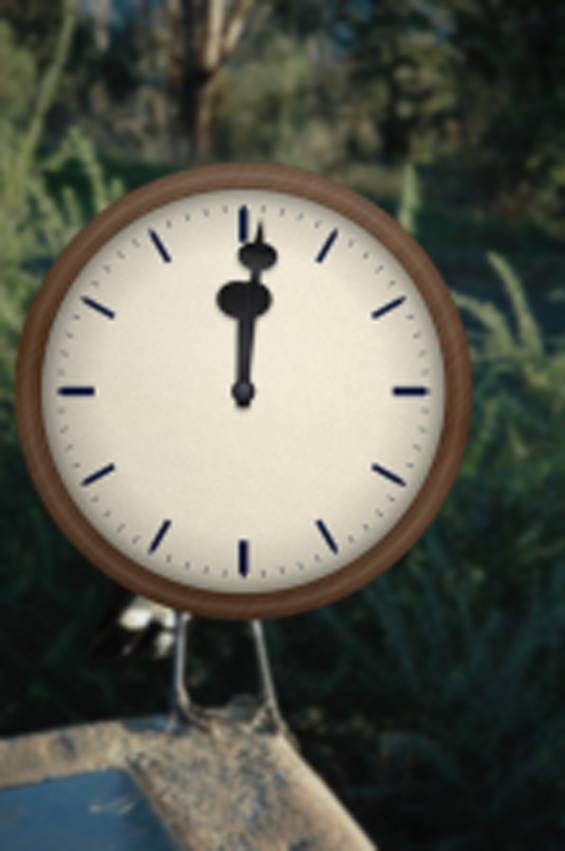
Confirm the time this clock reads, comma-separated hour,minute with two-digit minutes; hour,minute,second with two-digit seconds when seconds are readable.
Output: 12,01
